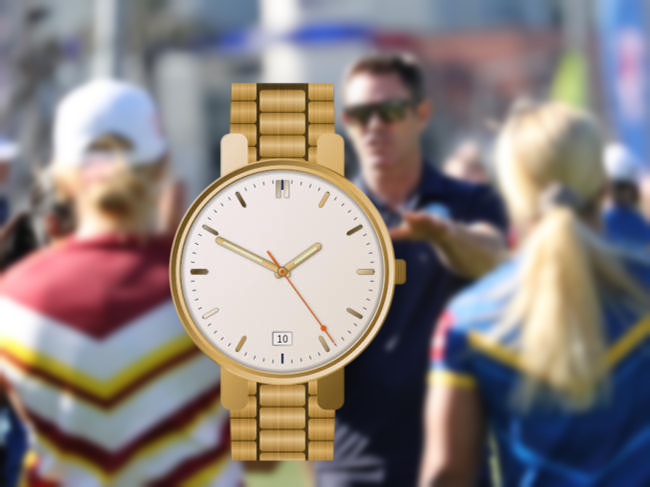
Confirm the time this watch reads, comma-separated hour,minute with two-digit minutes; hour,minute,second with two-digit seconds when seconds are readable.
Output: 1,49,24
